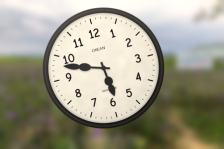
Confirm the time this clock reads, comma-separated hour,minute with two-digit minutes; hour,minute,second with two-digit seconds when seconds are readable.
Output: 5,48
